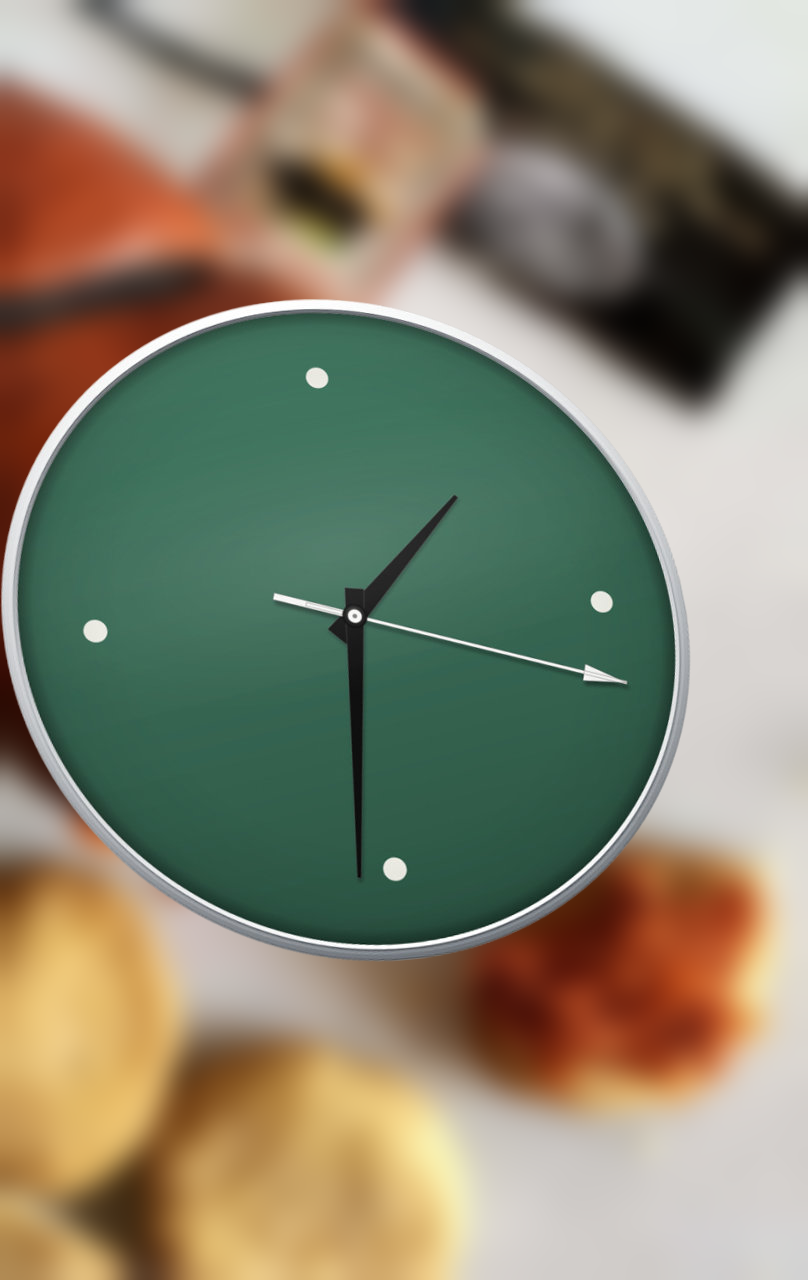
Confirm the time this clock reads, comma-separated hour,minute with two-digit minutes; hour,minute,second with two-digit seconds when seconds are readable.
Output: 1,31,18
